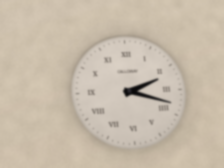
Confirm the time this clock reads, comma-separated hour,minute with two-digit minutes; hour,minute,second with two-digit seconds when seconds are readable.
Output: 2,18
